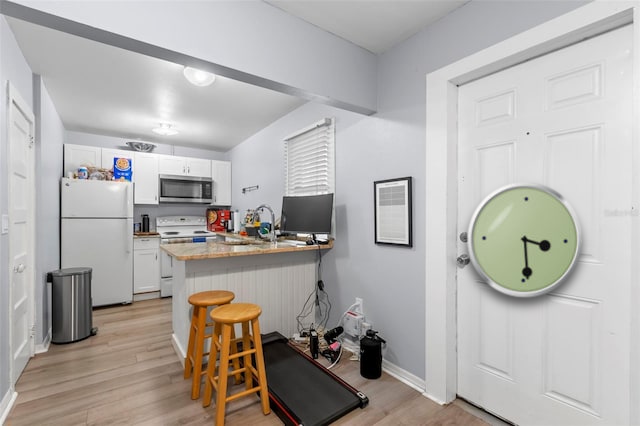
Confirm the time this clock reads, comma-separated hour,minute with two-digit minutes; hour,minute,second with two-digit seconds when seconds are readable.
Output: 3,29
